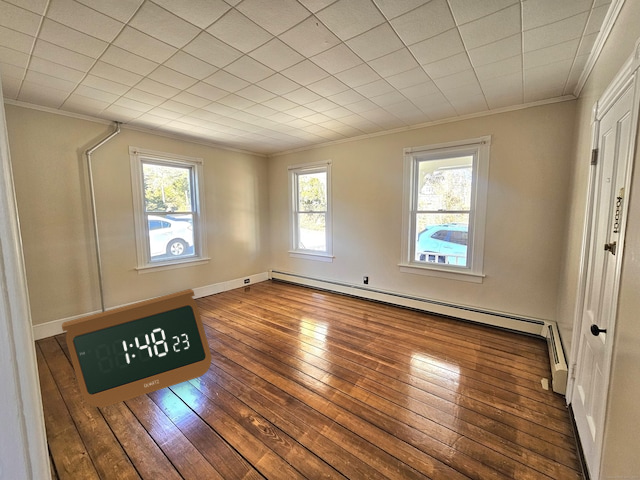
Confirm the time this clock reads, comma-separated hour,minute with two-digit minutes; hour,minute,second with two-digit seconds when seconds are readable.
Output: 1,48,23
